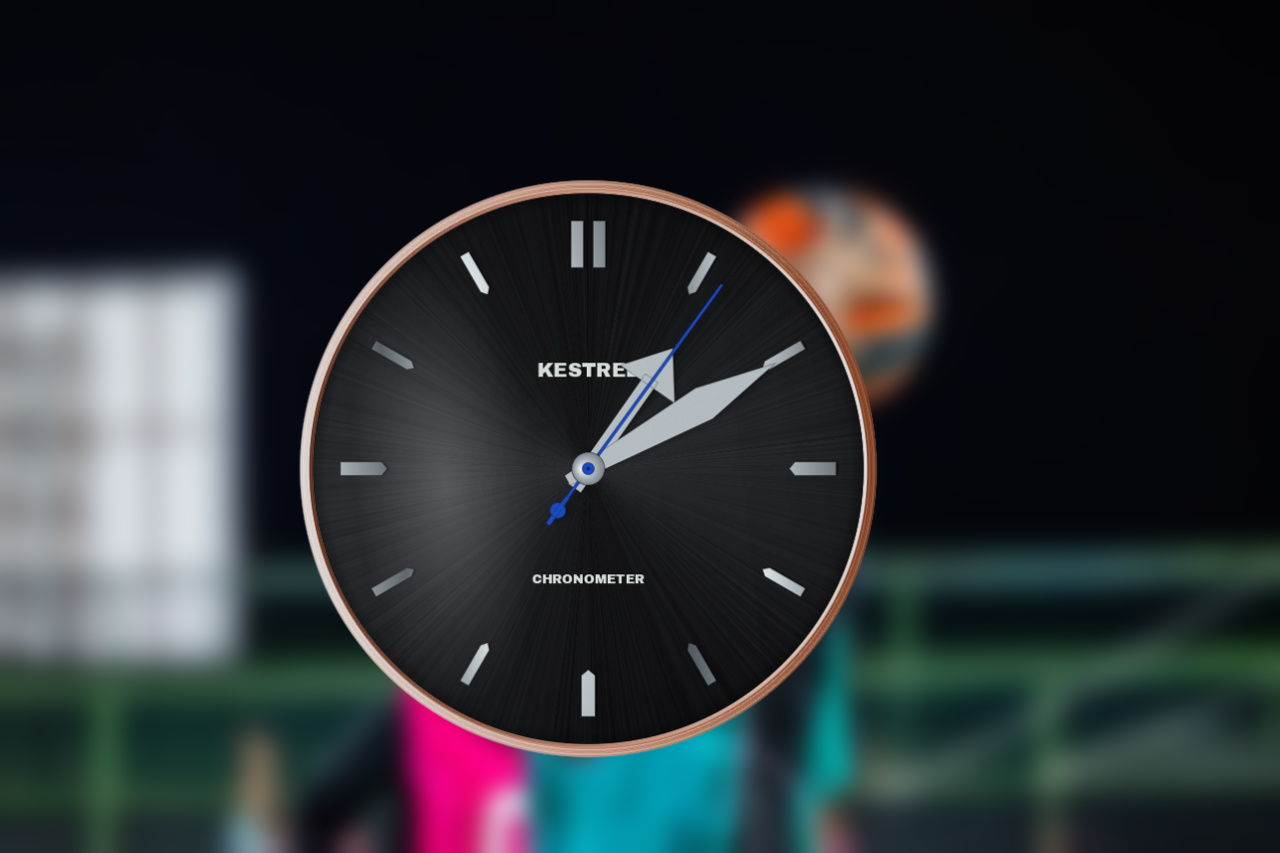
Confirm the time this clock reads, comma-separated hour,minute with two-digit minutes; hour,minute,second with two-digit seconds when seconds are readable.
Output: 1,10,06
